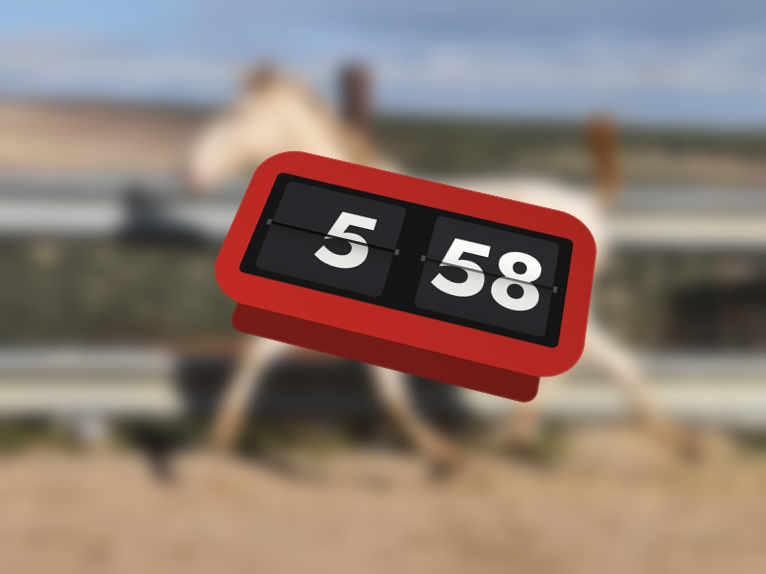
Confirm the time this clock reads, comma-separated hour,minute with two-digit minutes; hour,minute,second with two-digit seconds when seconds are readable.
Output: 5,58
